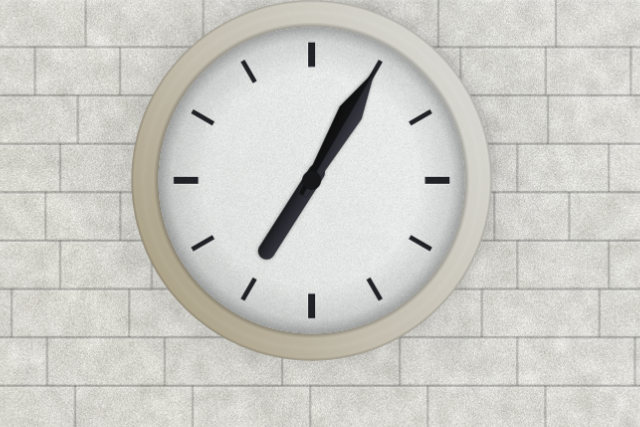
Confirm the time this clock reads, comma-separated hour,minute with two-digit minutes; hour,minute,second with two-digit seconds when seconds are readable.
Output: 7,05
